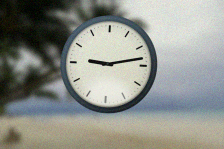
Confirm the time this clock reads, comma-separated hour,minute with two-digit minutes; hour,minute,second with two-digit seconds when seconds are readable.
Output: 9,13
